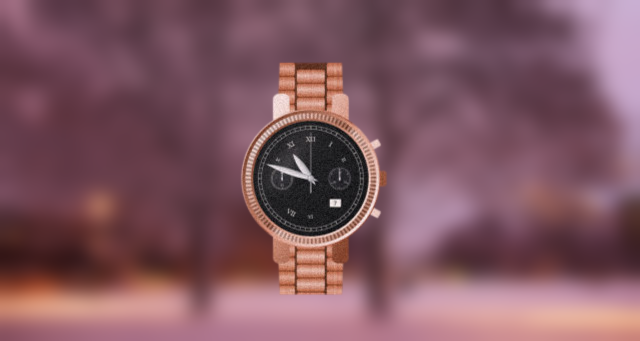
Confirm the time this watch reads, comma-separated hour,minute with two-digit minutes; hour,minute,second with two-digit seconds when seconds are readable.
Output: 10,48
